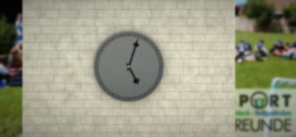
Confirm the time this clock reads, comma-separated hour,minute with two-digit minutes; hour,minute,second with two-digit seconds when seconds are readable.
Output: 5,03
